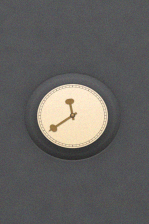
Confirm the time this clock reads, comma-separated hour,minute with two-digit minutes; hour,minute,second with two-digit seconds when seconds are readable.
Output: 11,39
